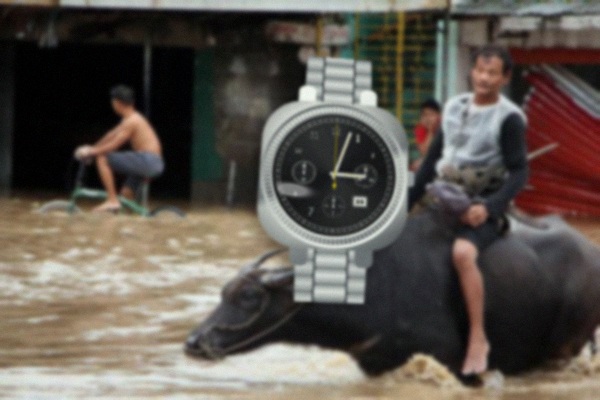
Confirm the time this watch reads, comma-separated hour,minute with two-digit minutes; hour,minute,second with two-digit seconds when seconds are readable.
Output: 3,03
